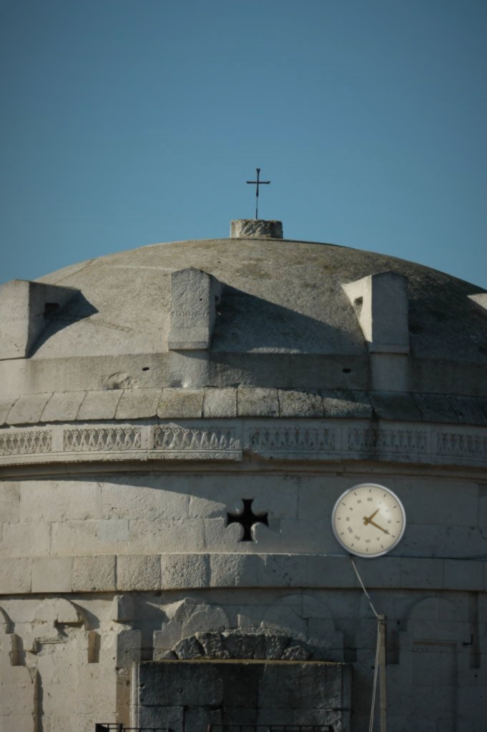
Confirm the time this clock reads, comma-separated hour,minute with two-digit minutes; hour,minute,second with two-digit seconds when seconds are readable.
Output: 1,20
